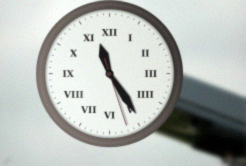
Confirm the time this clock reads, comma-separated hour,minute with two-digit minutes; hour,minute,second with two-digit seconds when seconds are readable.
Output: 11,24,27
